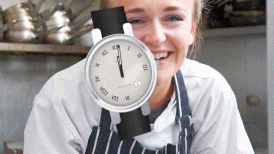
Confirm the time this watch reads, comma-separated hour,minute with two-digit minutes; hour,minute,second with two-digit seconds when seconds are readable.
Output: 12,01
